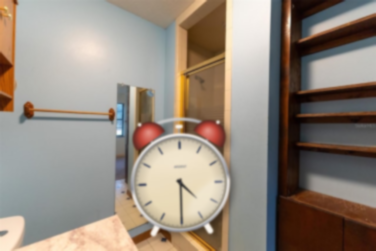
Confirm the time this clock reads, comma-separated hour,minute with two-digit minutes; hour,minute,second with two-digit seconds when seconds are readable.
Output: 4,30
